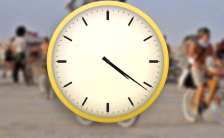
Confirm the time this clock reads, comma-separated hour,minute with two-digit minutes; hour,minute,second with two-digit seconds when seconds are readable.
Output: 4,21
